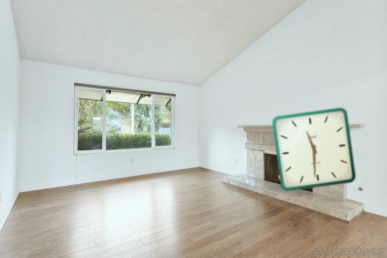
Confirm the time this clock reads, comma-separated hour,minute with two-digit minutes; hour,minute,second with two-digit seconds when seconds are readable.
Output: 11,31
